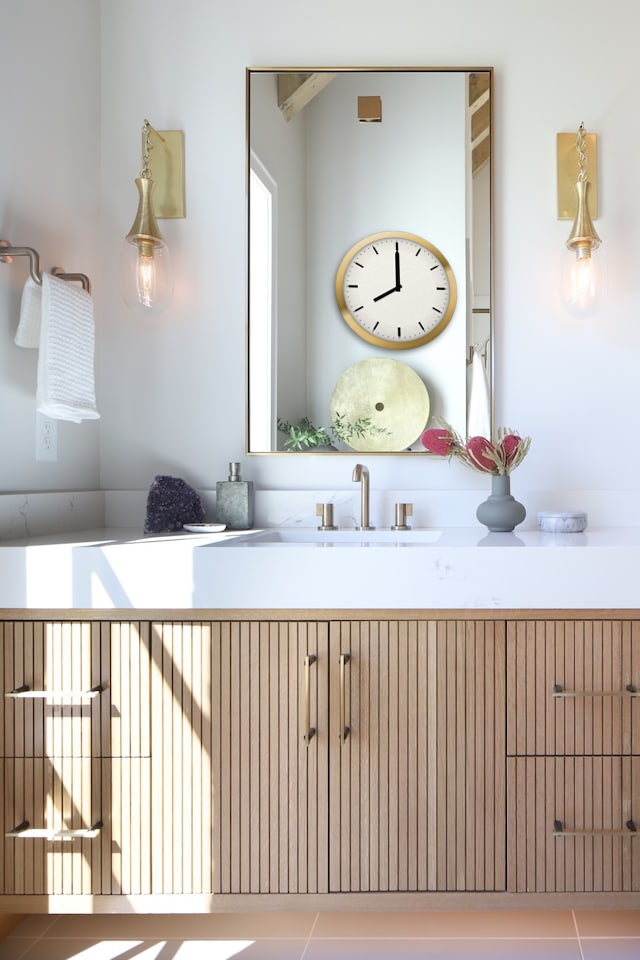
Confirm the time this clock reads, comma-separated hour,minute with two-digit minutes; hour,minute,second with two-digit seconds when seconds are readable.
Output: 8,00
